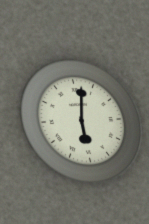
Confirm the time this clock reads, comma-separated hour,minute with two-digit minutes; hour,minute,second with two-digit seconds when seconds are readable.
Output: 6,02
